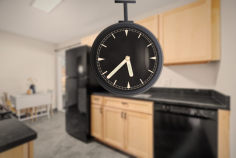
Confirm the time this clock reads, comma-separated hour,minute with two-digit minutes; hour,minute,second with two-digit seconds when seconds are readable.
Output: 5,38
